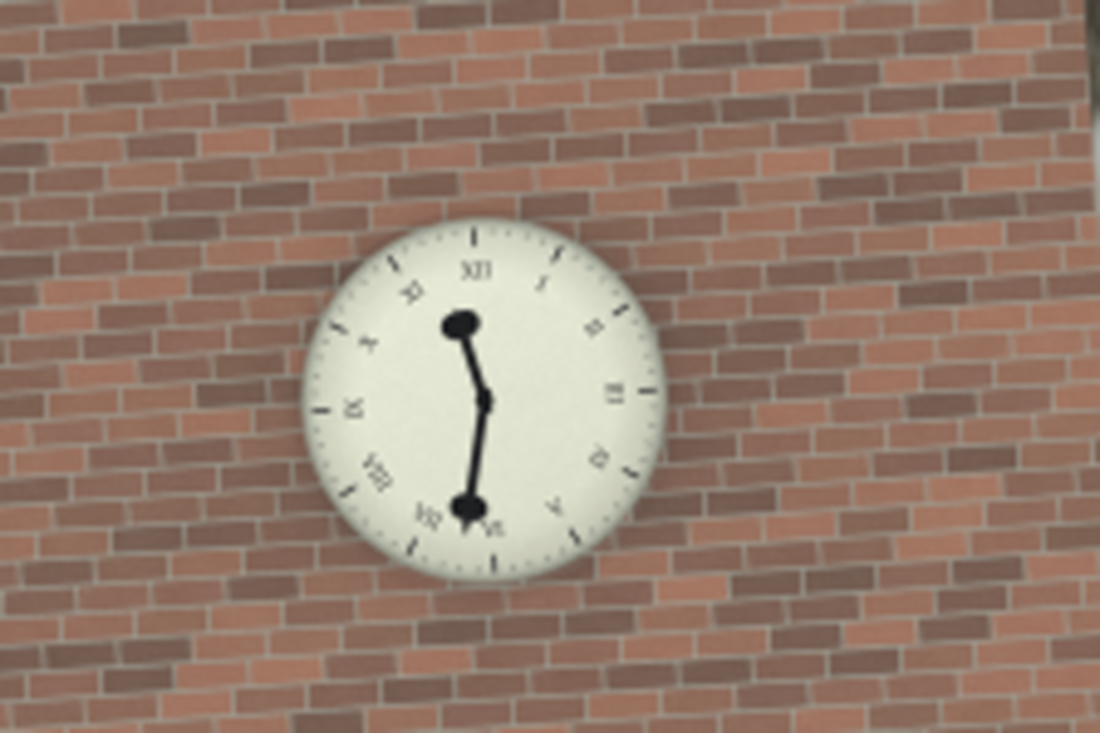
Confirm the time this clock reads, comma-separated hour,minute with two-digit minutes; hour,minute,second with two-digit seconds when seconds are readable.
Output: 11,32
